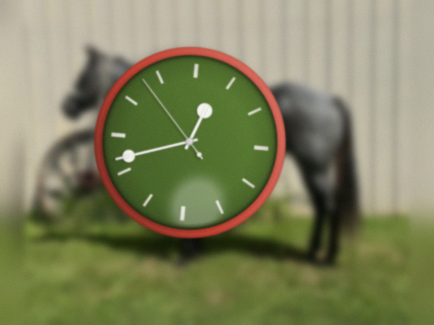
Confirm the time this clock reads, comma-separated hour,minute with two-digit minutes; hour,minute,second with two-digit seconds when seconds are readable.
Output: 12,41,53
